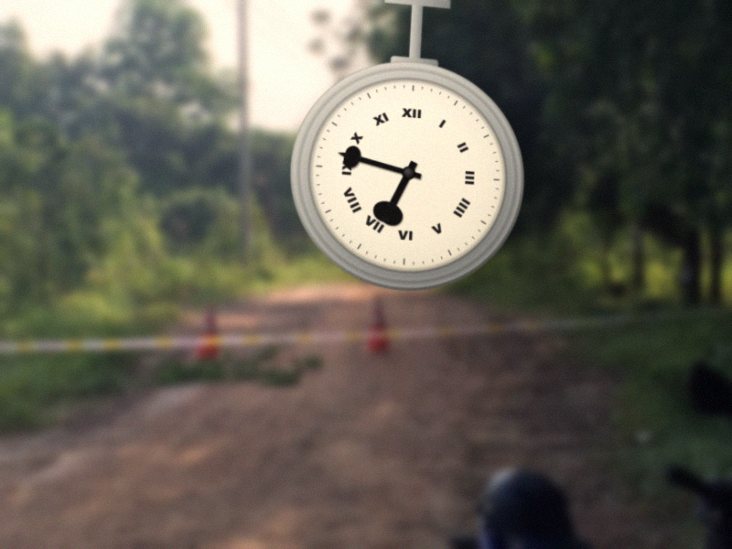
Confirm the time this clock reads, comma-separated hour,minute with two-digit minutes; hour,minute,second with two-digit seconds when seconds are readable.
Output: 6,47
